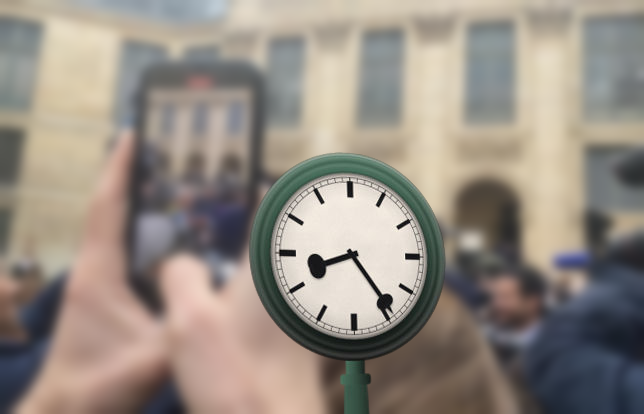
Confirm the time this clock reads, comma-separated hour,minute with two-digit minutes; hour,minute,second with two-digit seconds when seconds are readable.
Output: 8,24
